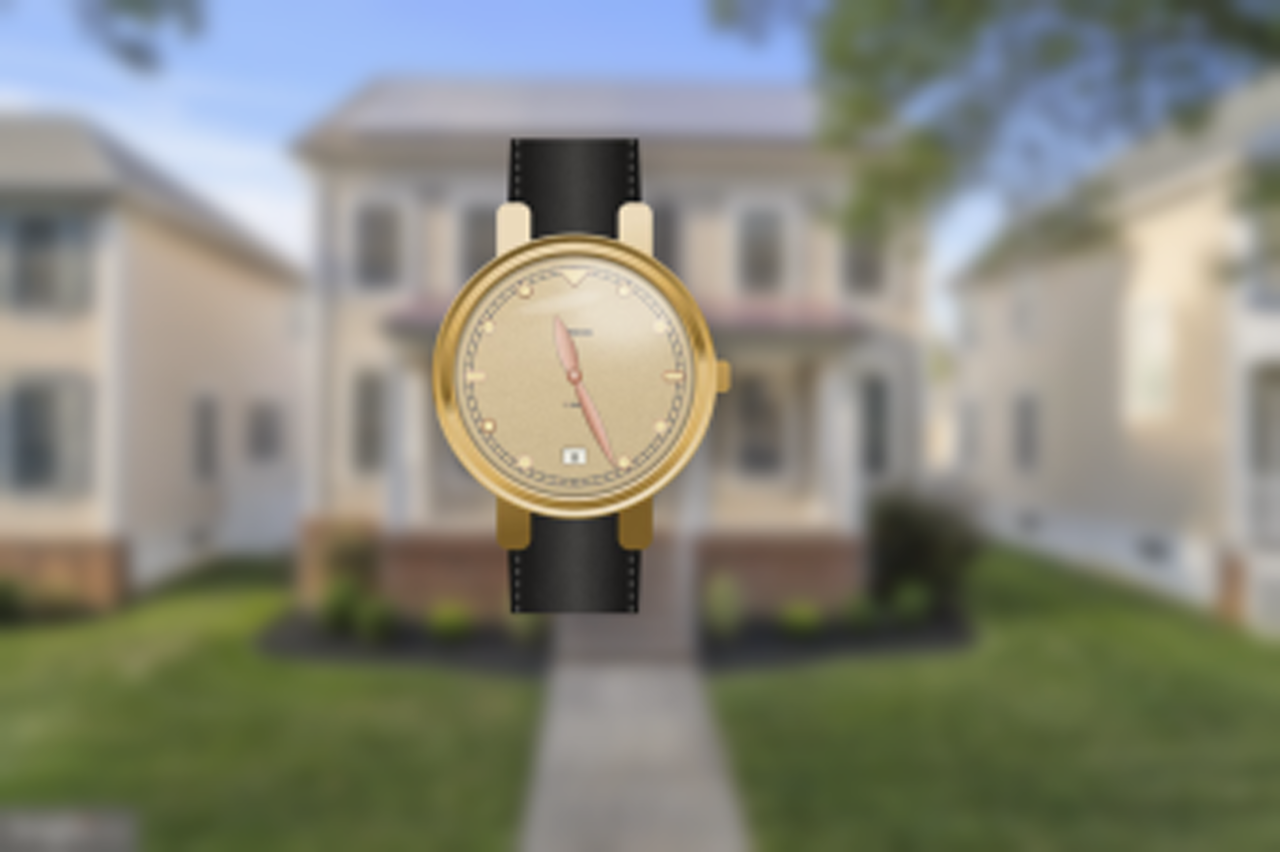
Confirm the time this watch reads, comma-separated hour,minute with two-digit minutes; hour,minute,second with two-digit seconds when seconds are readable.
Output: 11,26
